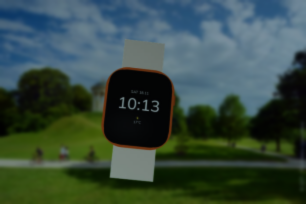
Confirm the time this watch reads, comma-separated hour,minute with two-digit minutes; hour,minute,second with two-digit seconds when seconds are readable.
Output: 10,13
